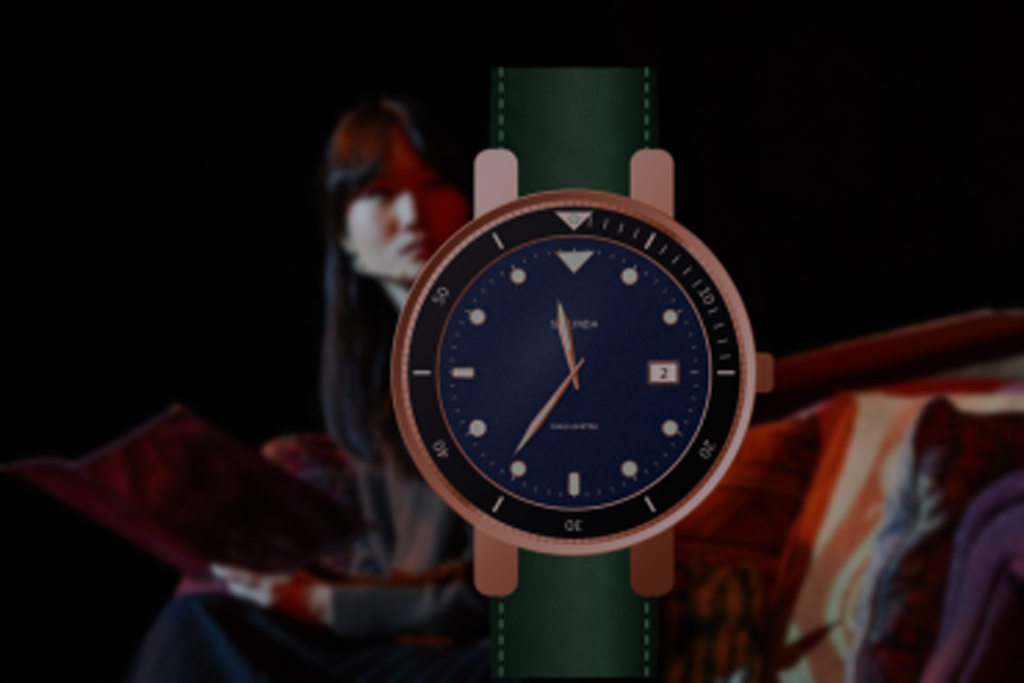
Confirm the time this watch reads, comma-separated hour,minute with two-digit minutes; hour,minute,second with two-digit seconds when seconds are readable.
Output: 11,36
